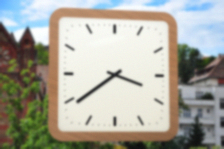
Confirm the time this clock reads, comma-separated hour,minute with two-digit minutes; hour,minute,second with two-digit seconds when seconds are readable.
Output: 3,39
